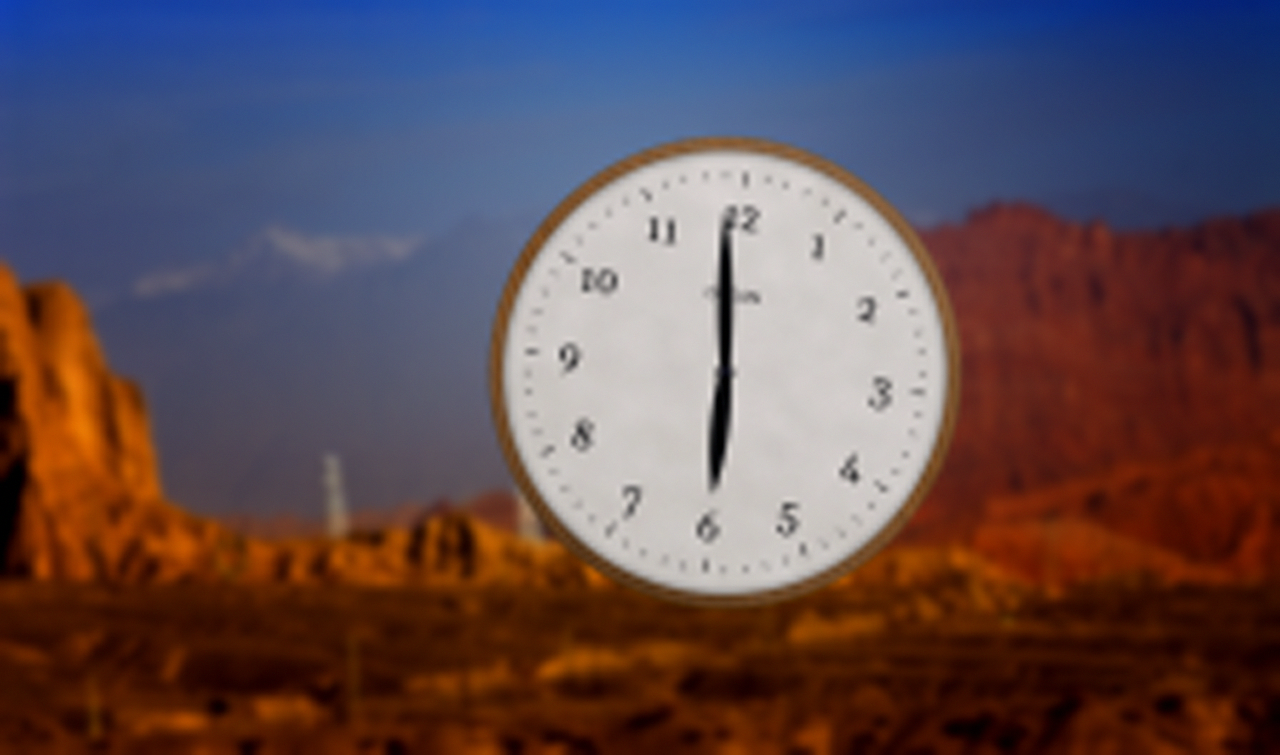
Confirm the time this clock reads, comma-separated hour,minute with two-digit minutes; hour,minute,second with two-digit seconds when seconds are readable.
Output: 5,59
